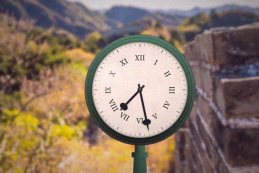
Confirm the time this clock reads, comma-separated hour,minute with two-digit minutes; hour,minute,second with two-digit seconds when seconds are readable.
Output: 7,28
